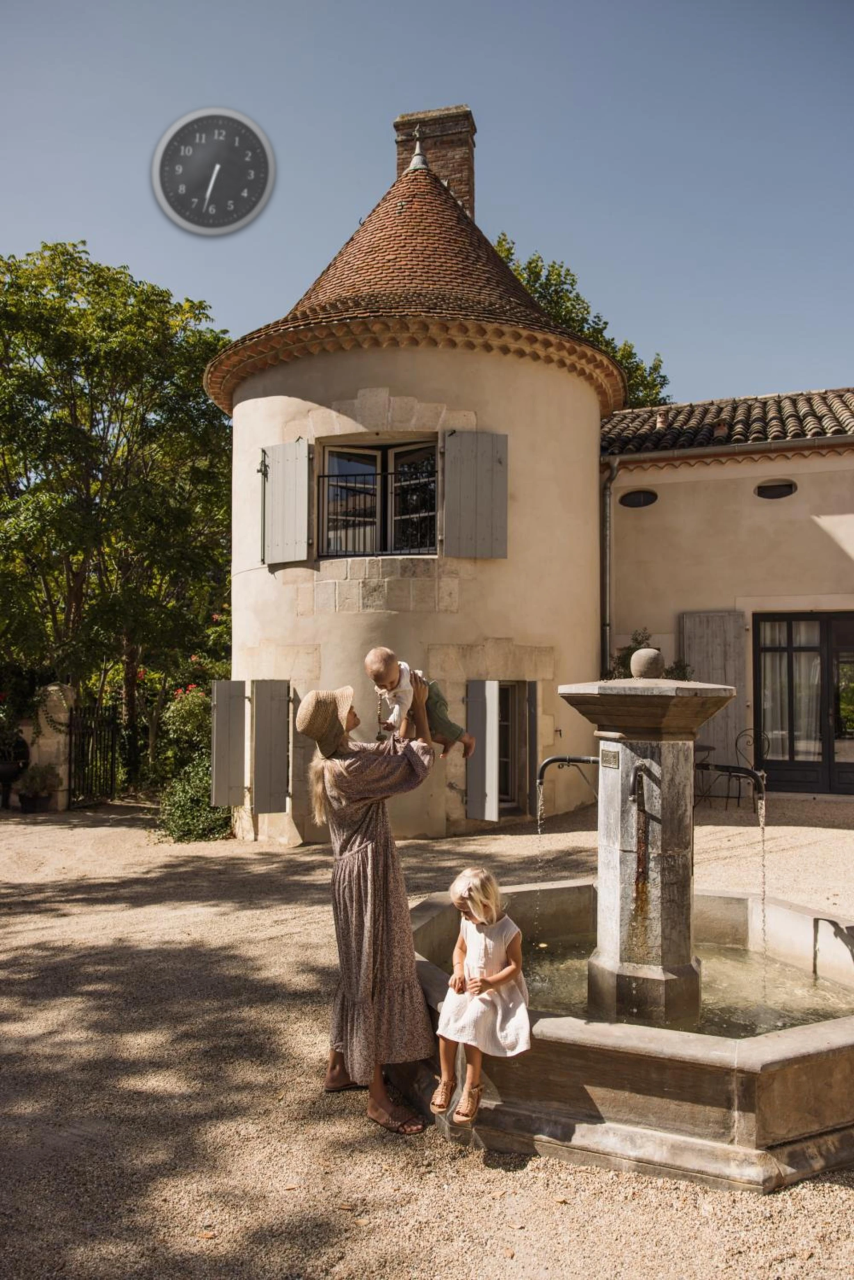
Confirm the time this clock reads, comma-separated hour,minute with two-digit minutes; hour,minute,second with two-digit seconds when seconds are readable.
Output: 6,32
